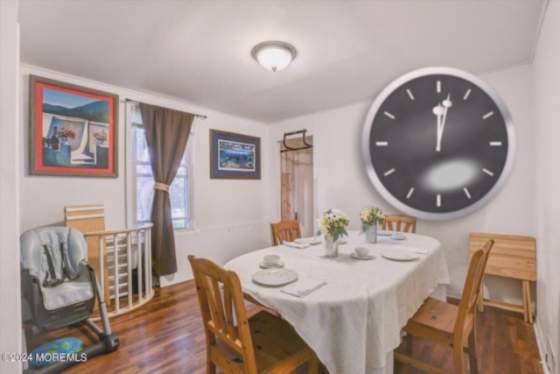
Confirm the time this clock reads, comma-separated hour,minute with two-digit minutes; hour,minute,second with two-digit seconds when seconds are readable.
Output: 12,02
